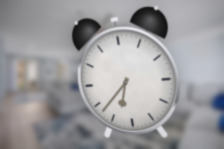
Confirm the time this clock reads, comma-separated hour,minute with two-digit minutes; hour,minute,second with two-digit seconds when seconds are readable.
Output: 6,38
